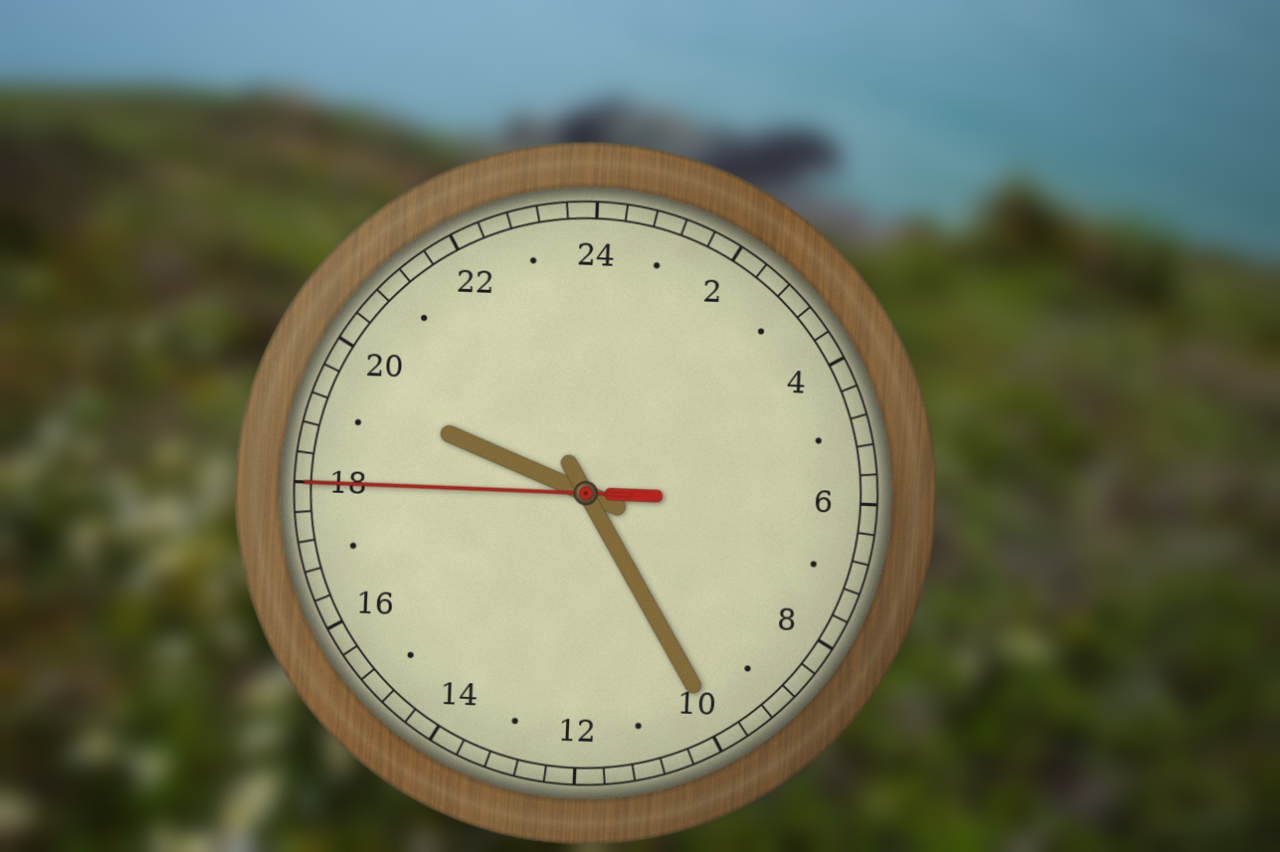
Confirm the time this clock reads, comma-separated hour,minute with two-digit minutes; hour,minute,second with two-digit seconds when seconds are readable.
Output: 19,24,45
